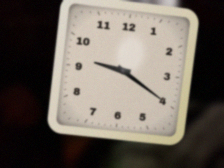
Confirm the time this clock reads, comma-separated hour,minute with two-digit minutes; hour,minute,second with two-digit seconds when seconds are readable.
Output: 9,20
